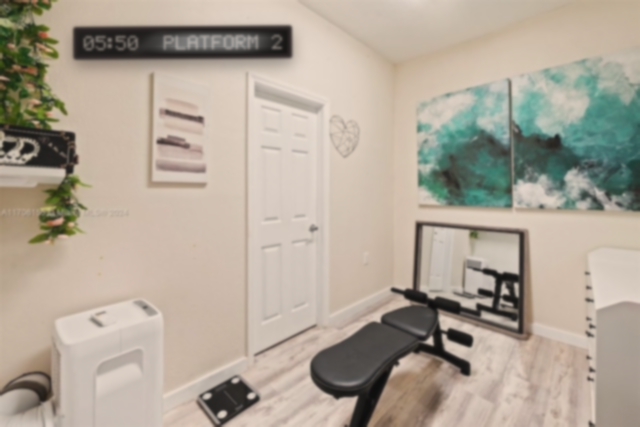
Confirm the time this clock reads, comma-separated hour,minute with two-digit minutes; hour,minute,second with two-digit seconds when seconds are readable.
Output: 5,50
